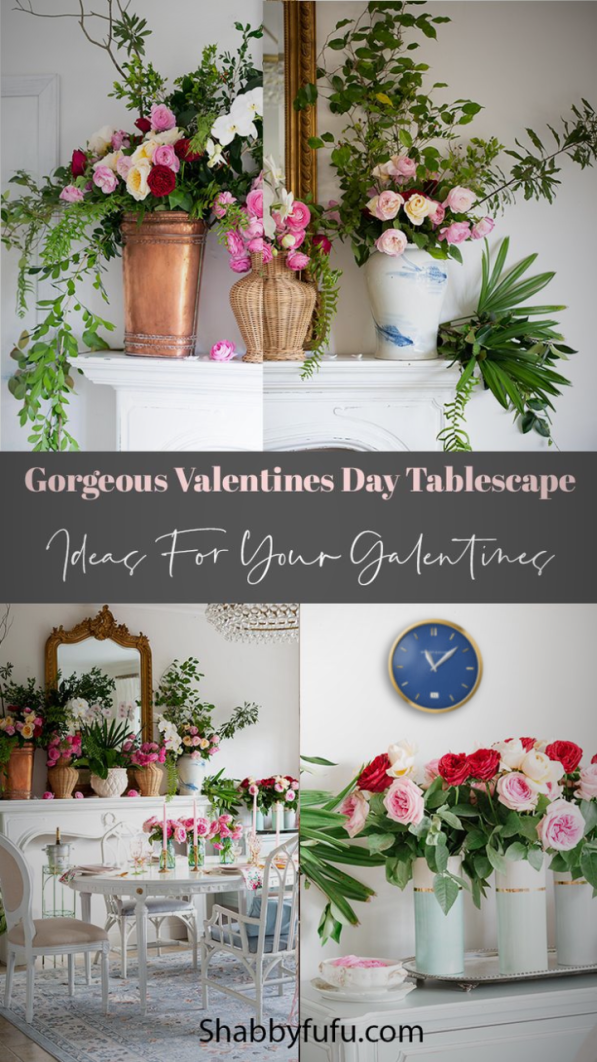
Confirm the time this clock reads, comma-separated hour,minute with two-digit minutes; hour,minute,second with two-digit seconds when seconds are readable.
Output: 11,08
